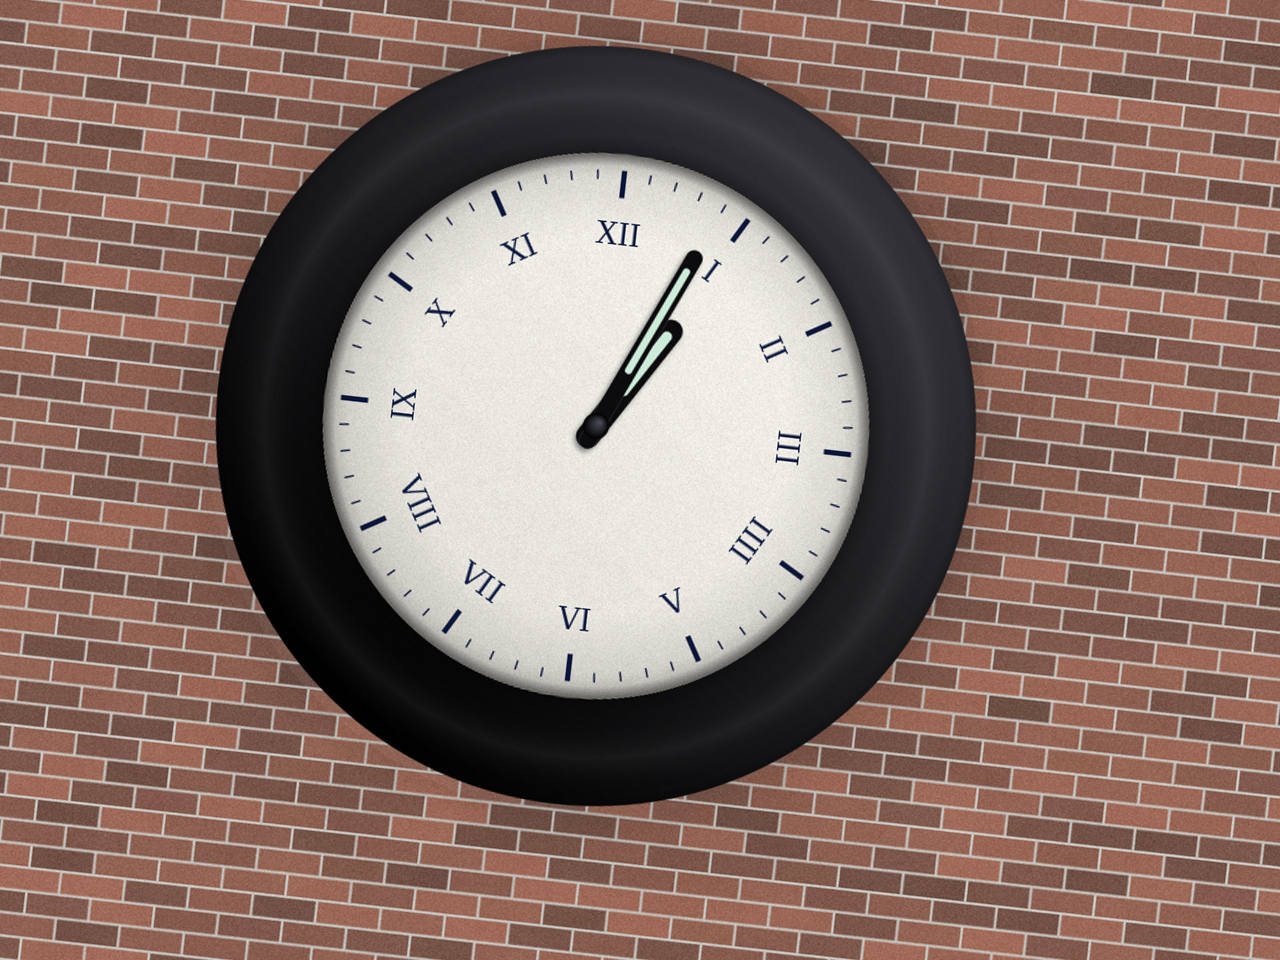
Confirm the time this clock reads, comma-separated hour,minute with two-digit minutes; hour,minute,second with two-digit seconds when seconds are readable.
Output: 1,04
